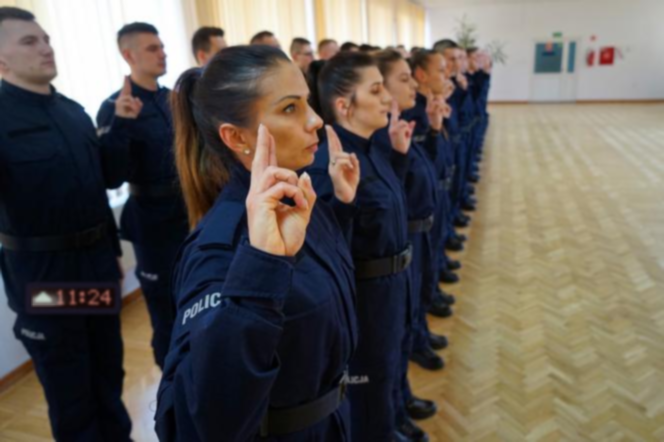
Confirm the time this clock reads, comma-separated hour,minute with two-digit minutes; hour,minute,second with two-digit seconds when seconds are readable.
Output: 11,24
